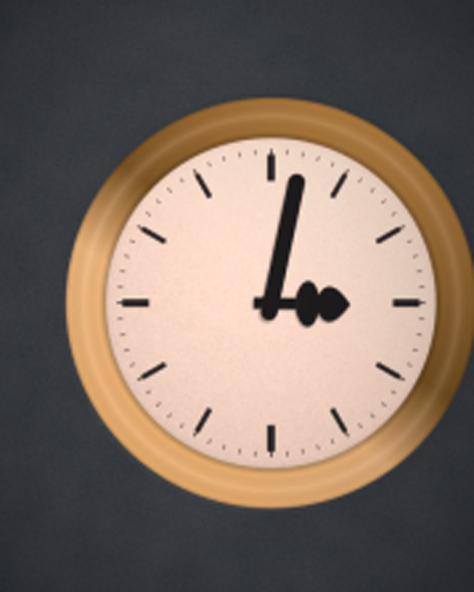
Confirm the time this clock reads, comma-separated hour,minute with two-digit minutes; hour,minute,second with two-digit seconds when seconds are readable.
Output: 3,02
